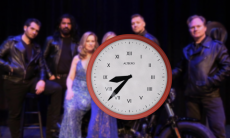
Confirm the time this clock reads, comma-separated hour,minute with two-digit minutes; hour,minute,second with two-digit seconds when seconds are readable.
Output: 8,37
